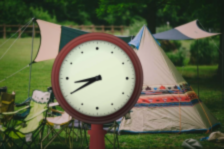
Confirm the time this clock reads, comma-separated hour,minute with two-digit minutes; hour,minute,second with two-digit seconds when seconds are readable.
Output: 8,40
